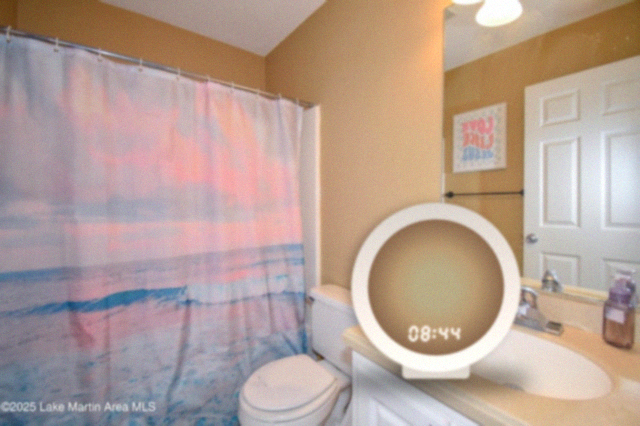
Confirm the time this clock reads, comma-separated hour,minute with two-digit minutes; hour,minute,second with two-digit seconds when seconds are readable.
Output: 8,44
